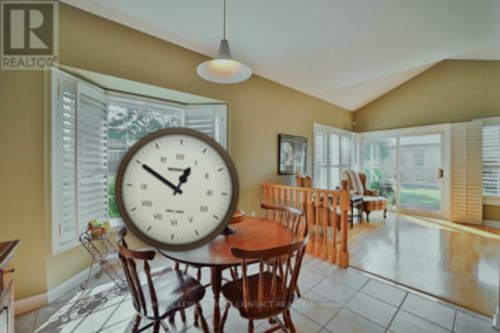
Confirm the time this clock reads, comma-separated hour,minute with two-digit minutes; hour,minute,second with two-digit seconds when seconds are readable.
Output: 12,50
